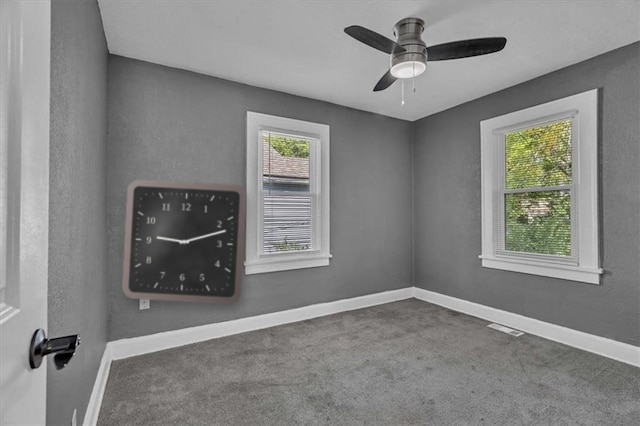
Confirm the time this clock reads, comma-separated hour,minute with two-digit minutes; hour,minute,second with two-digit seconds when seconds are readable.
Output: 9,12
